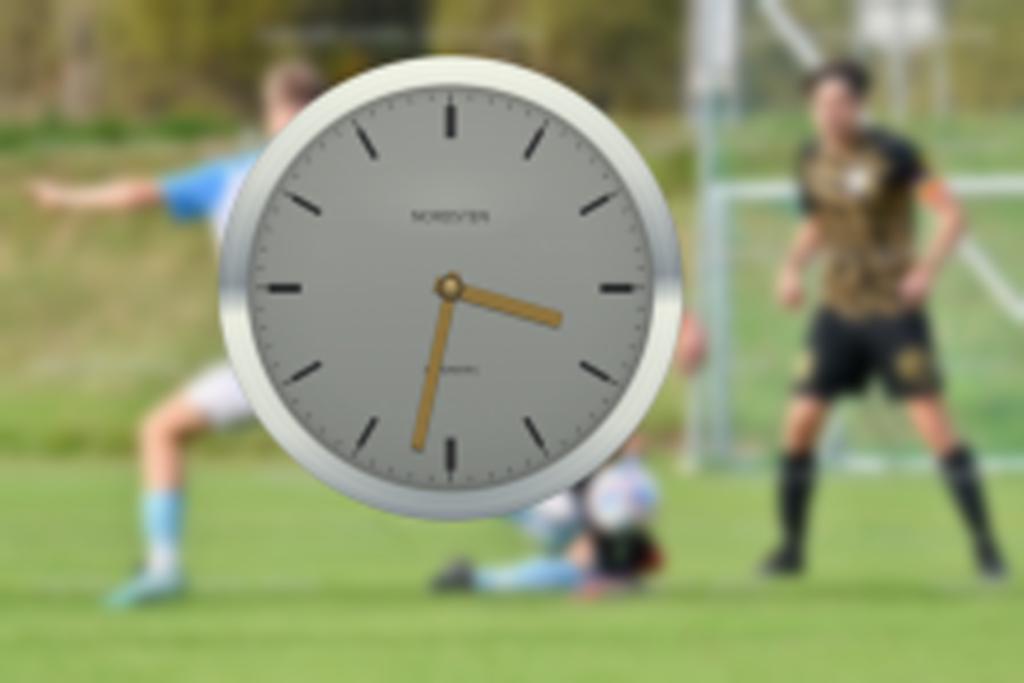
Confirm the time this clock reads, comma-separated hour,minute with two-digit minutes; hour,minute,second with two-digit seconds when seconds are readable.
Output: 3,32
